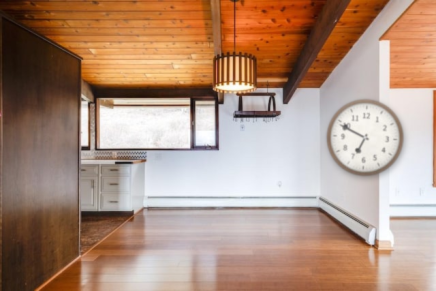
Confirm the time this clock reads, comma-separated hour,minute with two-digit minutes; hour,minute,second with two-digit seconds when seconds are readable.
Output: 6,49
